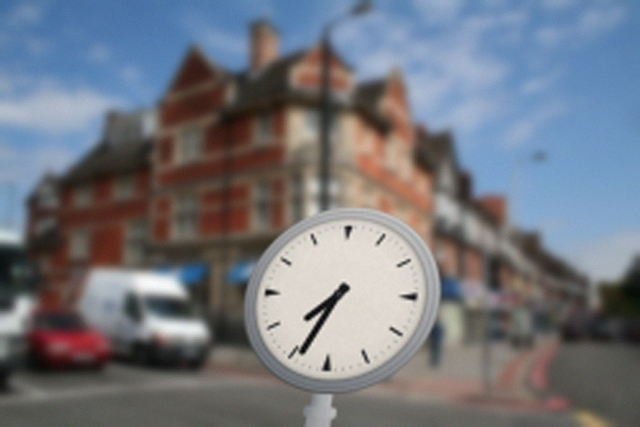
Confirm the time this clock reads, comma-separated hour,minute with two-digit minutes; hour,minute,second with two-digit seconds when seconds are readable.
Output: 7,34
